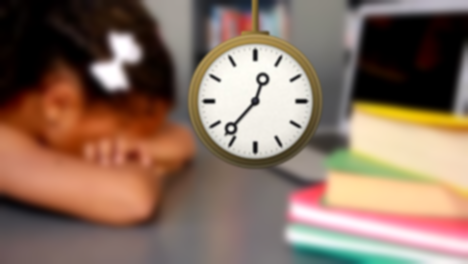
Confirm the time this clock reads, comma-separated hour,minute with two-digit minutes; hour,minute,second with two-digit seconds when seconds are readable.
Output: 12,37
